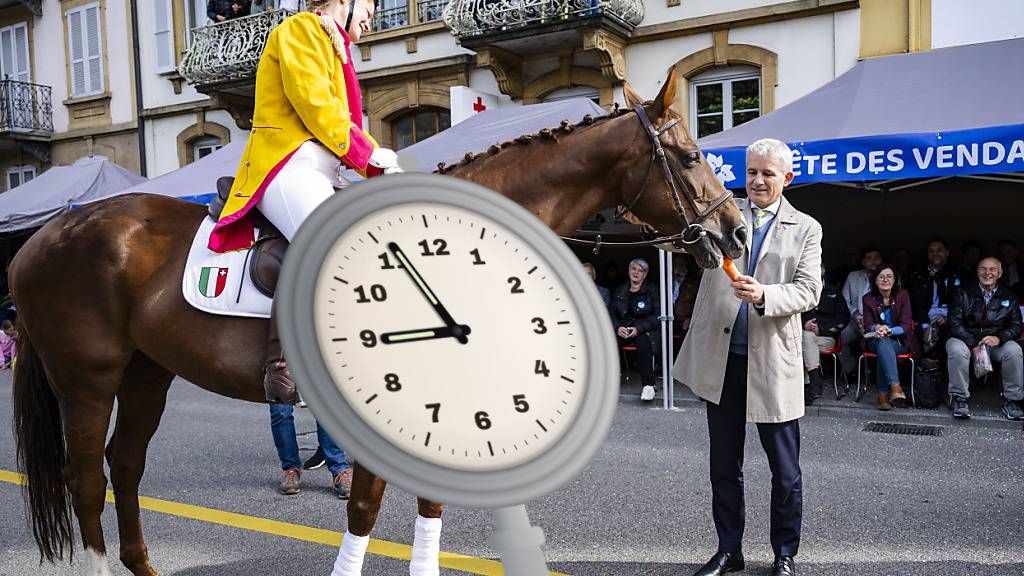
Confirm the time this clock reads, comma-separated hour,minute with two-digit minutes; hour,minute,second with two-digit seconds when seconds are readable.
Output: 8,56
